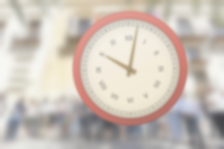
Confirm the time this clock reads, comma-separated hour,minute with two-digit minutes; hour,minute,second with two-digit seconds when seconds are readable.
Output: 10,02
